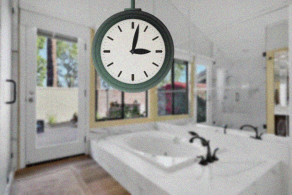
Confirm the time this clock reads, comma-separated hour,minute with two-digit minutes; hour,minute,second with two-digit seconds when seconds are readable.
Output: 3,02
